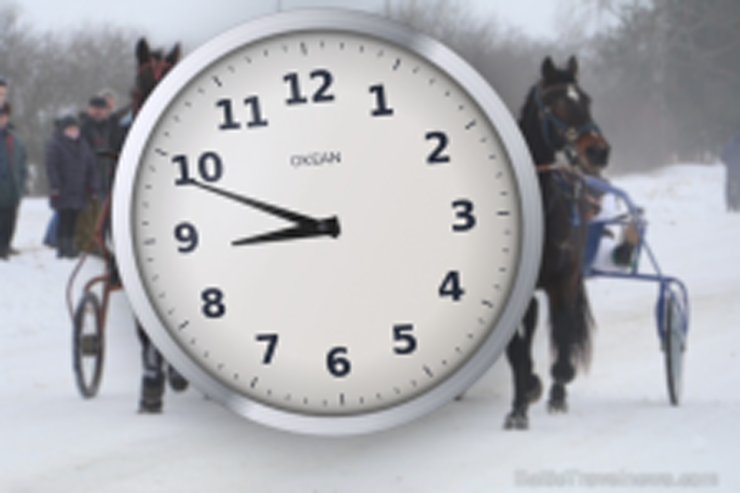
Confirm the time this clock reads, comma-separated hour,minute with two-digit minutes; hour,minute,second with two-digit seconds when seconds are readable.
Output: 8,49
